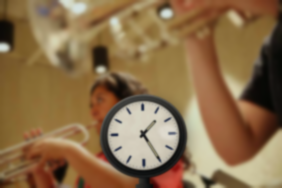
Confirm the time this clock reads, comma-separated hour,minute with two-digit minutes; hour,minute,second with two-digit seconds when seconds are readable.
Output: 1,25
